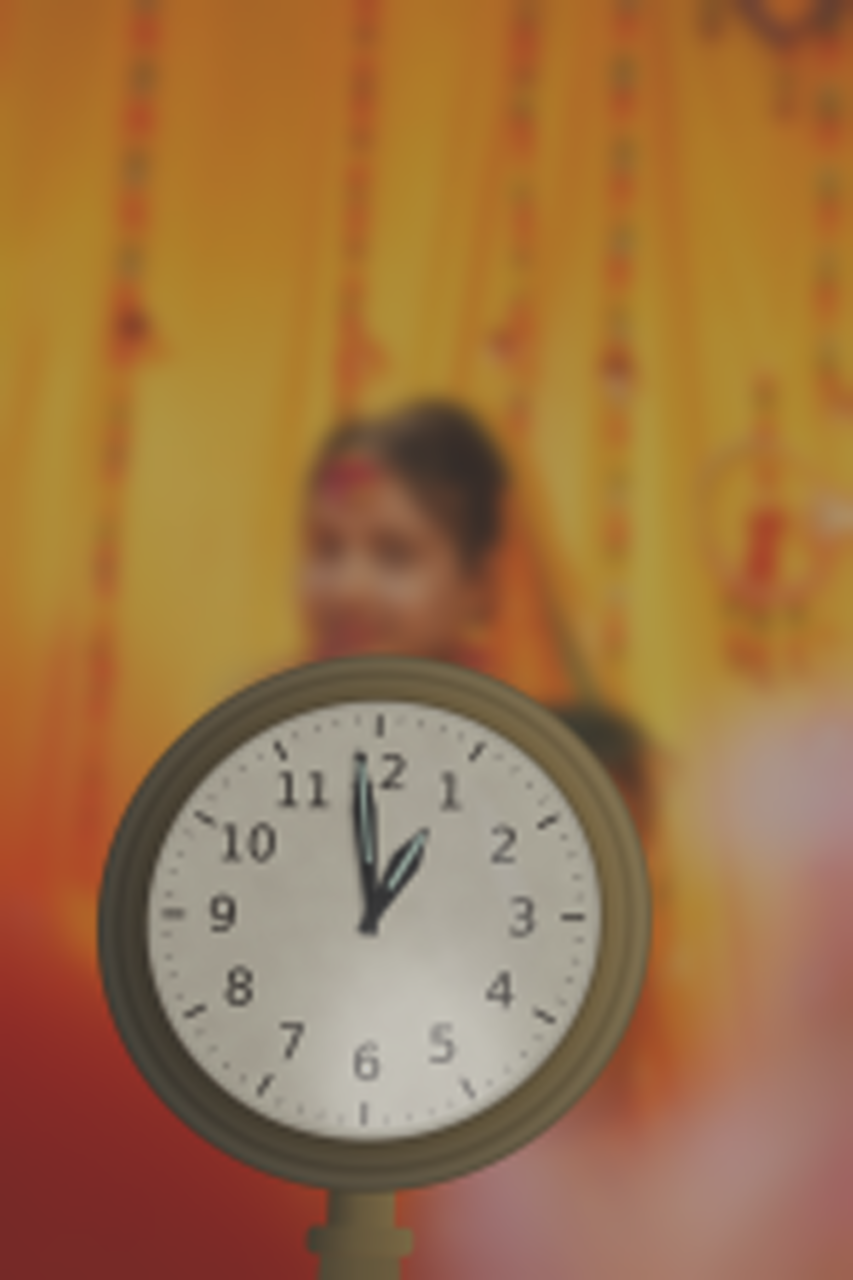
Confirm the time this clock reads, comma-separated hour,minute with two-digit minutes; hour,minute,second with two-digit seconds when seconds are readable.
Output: 12,59
